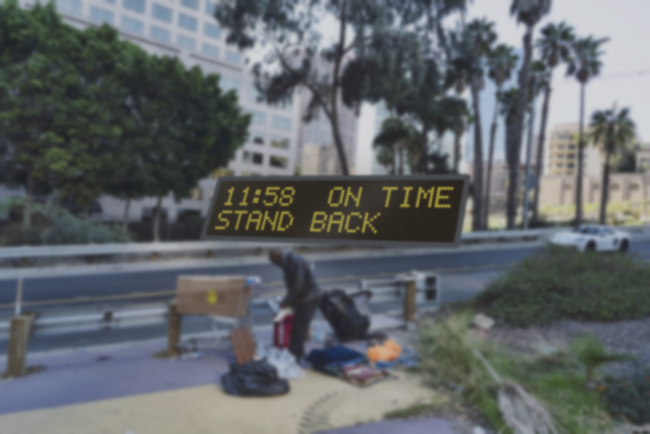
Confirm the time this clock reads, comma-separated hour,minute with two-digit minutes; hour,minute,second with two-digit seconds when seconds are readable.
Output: 11,58
